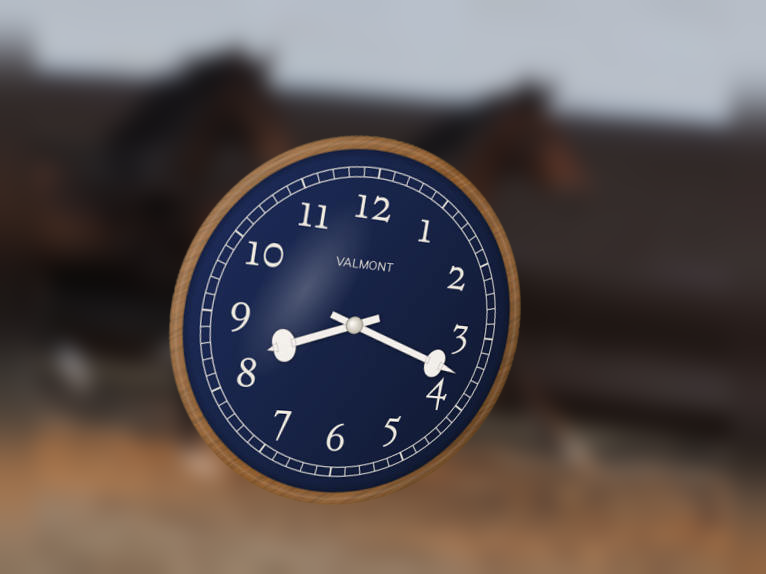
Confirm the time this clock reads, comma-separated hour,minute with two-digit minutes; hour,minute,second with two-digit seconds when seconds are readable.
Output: 8,18
